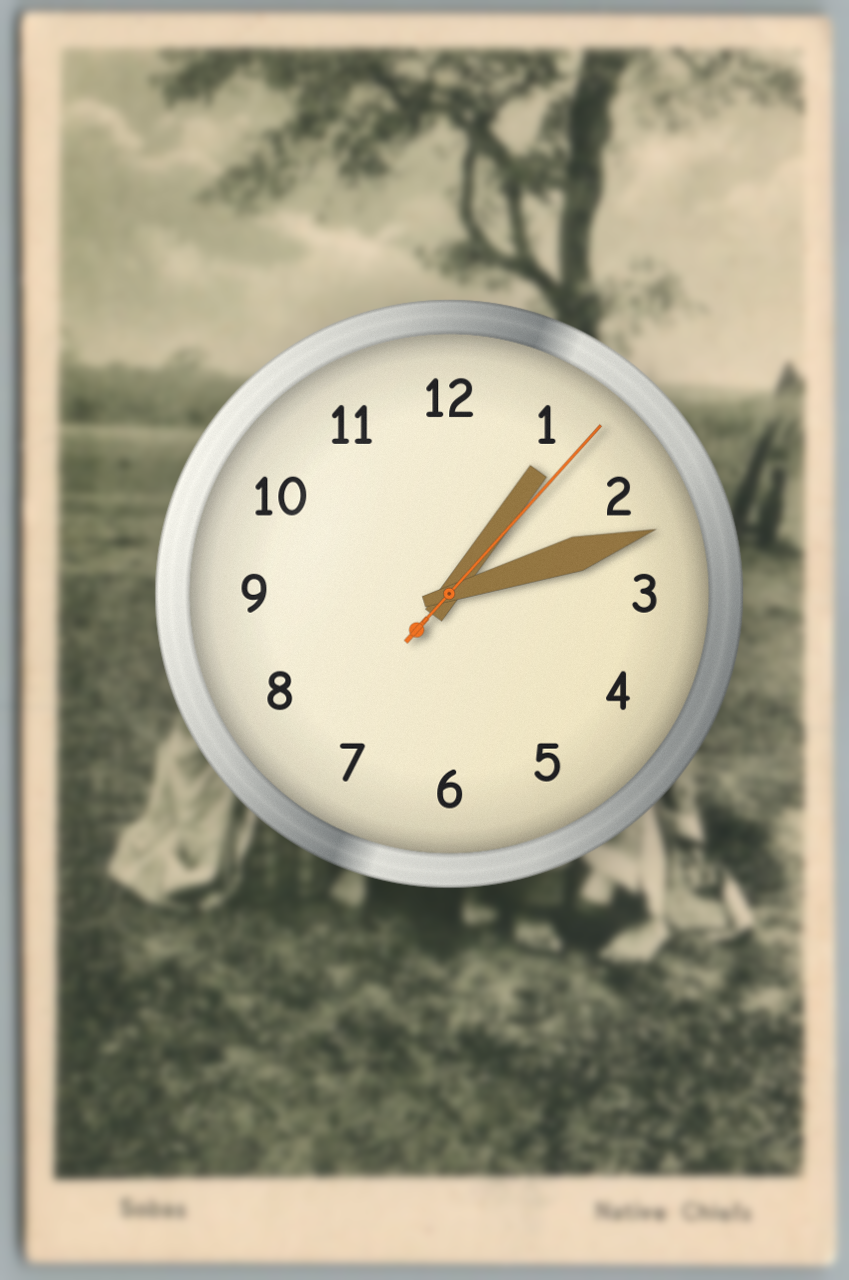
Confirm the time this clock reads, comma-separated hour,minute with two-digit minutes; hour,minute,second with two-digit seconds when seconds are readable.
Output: 1,12,07
